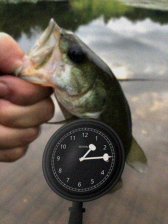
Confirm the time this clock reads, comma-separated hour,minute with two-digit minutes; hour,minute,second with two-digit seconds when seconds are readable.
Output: 1,14
